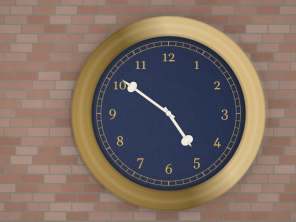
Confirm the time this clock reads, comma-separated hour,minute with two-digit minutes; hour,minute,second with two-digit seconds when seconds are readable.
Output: 4,51
